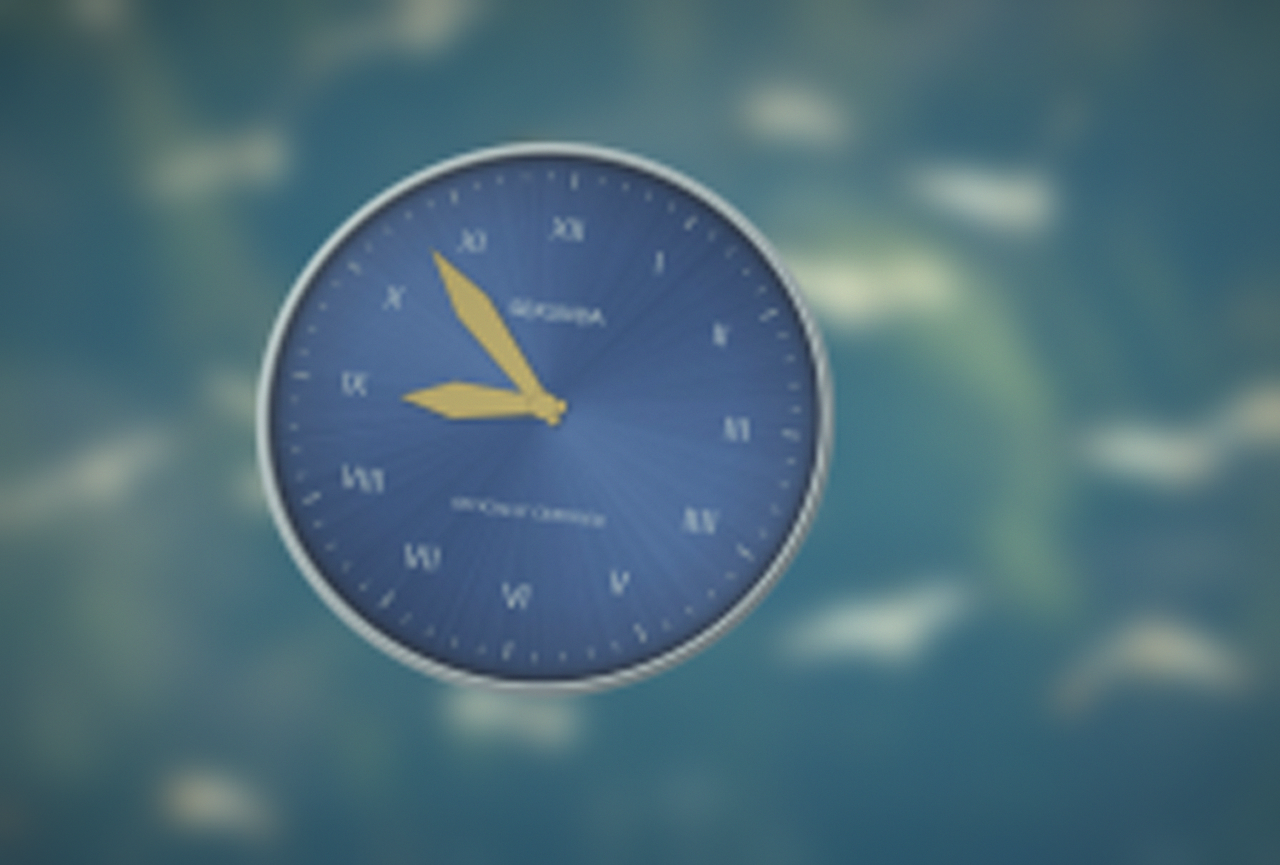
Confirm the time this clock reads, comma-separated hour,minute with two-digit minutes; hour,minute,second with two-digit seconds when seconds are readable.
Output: 8,53
